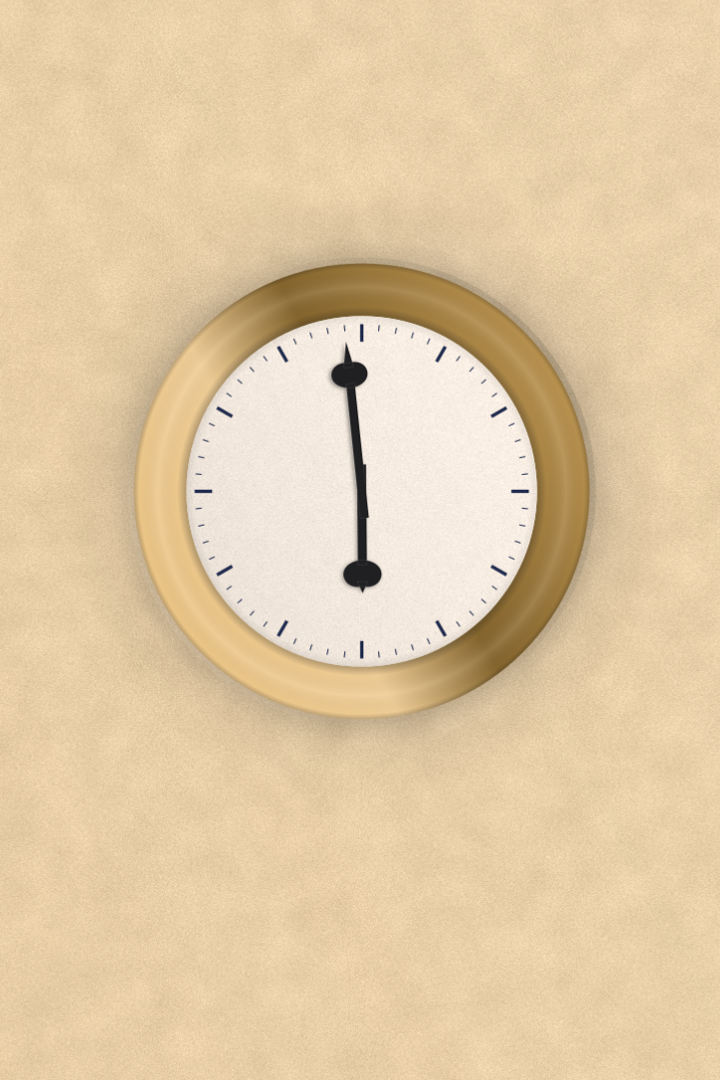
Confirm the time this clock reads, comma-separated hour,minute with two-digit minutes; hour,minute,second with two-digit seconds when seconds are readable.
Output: 5,59
